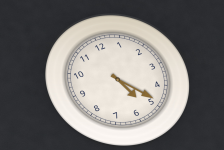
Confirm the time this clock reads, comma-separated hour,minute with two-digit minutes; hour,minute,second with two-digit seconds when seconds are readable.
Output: 5,24
